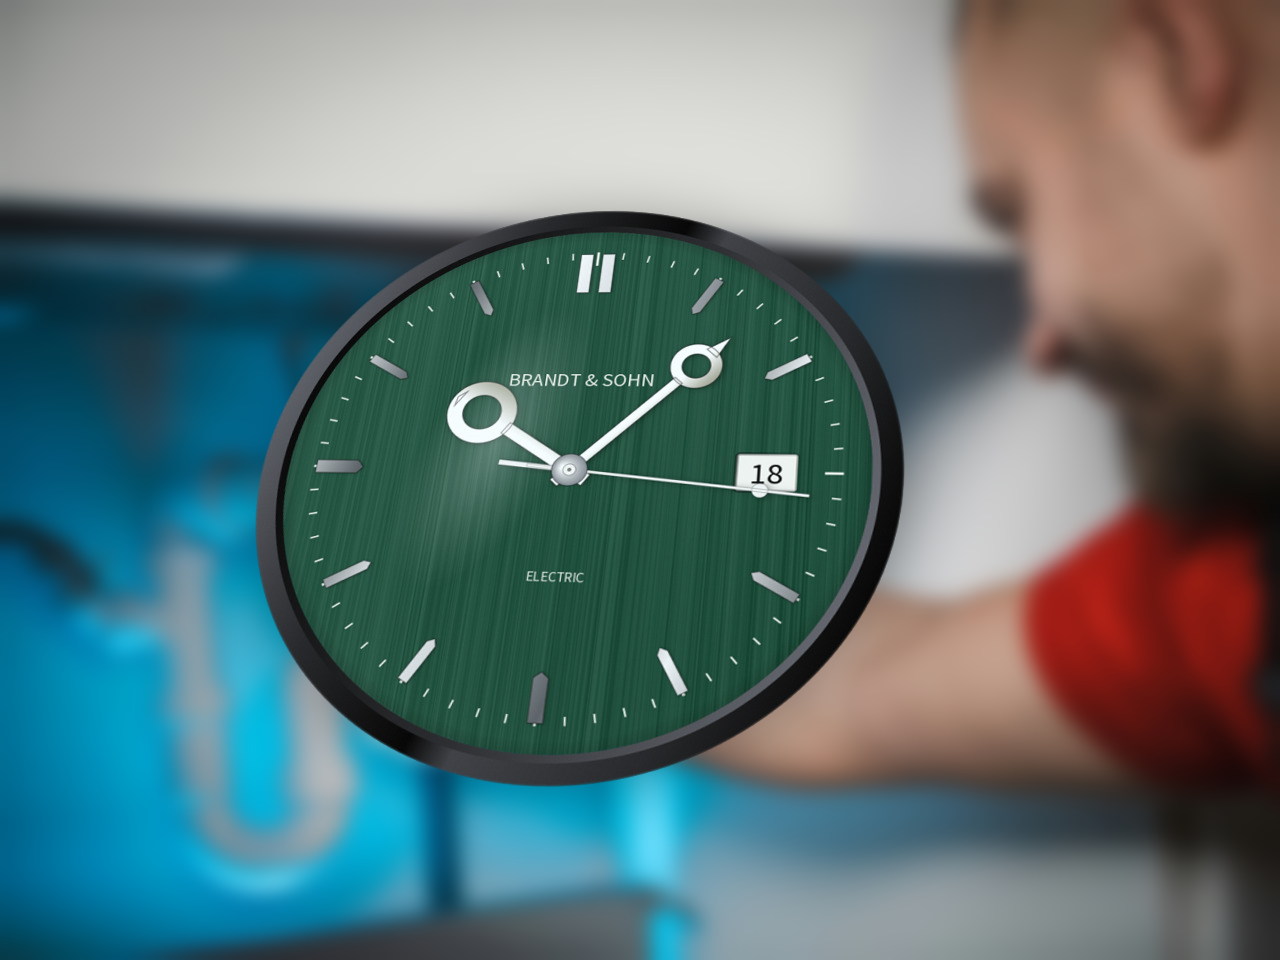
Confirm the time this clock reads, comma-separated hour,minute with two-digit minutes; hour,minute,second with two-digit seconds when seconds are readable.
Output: 10,07,16
